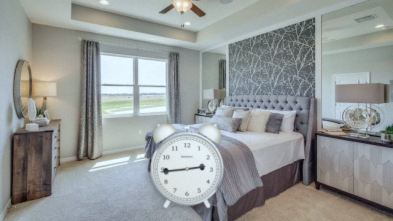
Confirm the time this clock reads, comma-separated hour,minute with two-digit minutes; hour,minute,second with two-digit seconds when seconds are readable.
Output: 2,44
